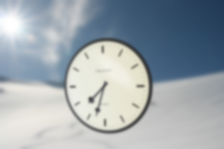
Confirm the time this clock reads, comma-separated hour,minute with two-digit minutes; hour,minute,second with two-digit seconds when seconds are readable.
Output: 7,33
